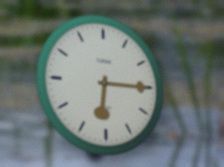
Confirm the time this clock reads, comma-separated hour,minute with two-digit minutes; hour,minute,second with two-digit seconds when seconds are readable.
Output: 6,15
